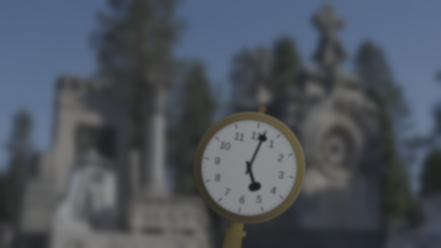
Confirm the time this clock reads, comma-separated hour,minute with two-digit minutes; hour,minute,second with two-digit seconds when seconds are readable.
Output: 5,02
